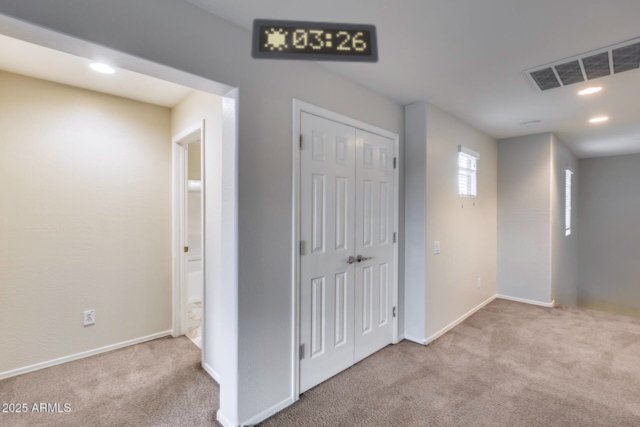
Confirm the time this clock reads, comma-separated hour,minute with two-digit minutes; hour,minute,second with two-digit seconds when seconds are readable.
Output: 3,26
